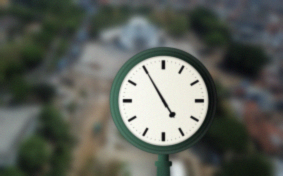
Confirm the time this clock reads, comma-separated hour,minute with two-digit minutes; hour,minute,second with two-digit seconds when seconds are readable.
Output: 4,55
